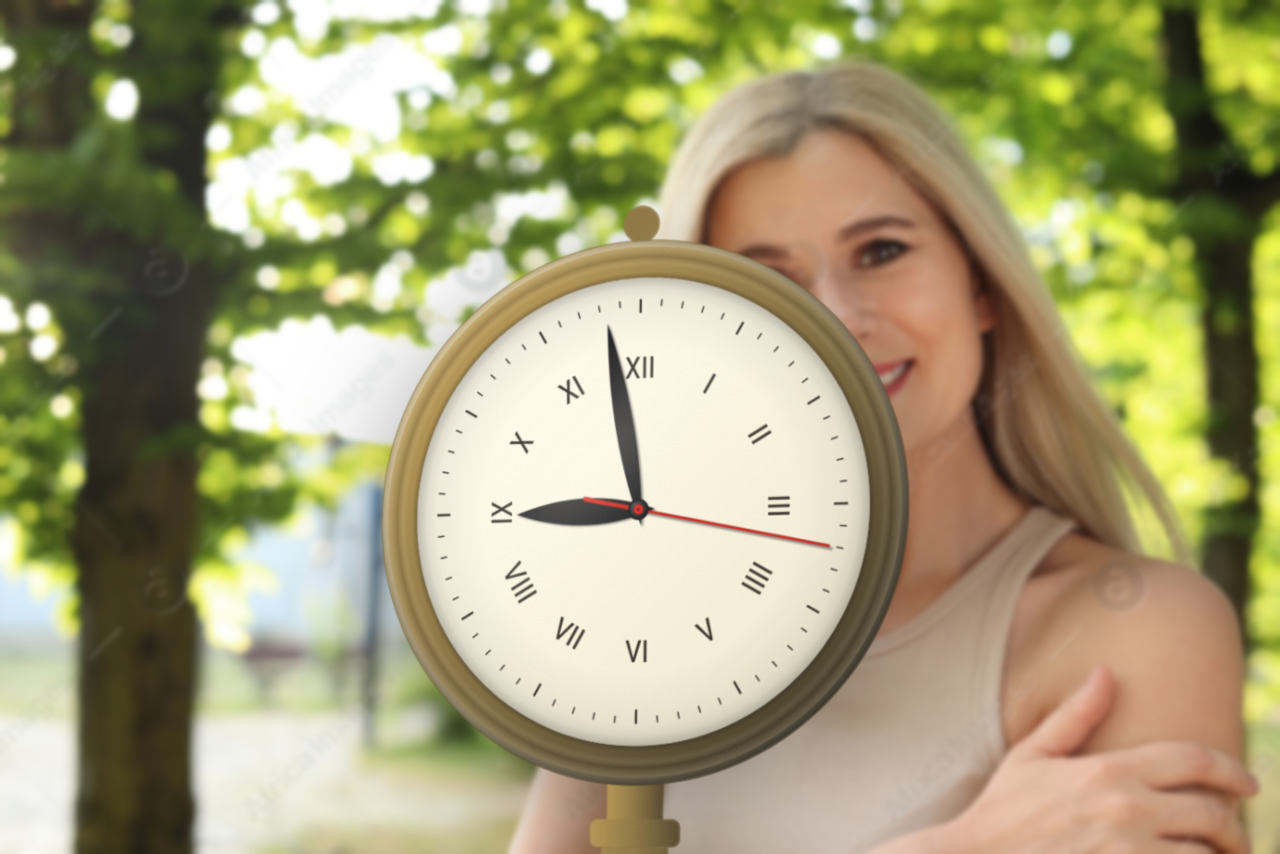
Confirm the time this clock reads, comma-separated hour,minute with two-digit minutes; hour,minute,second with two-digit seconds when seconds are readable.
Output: 8,58,17
